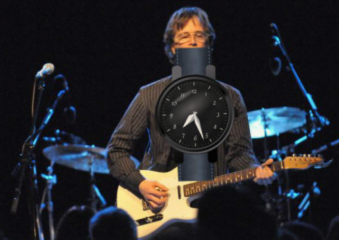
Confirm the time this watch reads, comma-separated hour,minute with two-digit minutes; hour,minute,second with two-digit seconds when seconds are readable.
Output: 7,27
